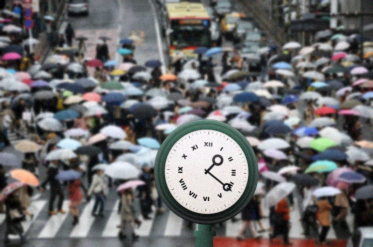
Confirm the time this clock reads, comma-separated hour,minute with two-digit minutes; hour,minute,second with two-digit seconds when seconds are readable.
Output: 1,21
